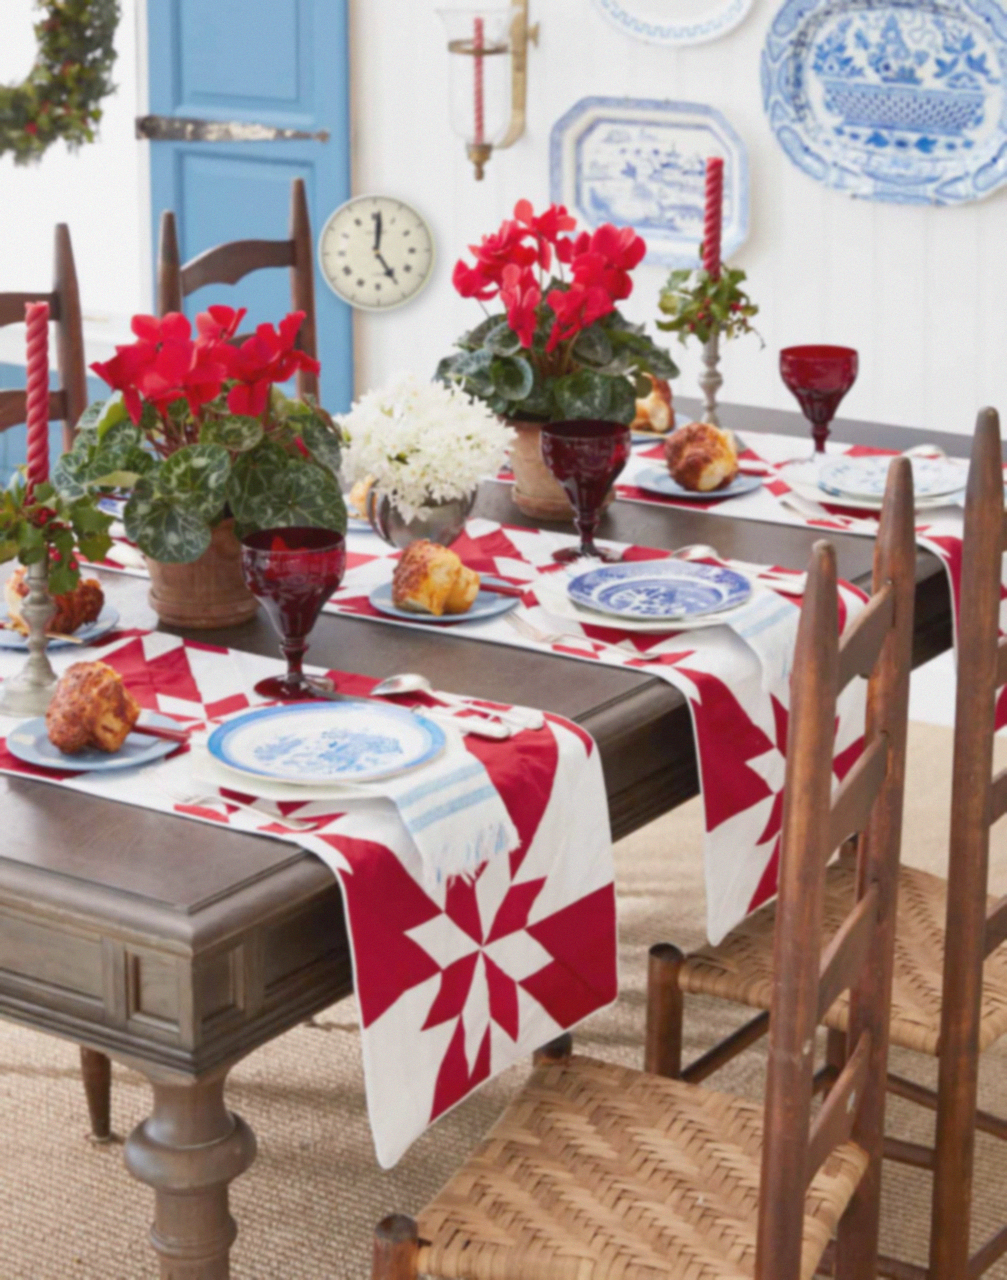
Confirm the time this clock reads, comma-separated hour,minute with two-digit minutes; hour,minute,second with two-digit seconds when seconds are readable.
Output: 5,01
